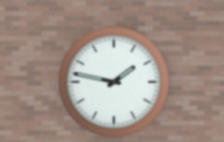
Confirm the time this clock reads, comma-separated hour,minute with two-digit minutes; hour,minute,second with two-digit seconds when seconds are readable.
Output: 1,47
